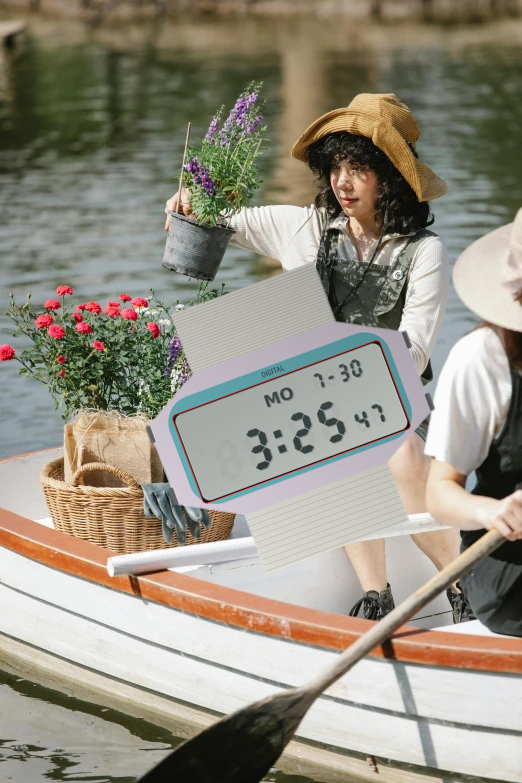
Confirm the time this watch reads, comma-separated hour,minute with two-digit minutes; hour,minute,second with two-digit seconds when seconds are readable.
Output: 3,25,47
